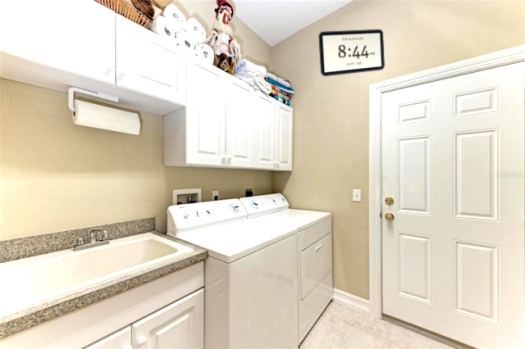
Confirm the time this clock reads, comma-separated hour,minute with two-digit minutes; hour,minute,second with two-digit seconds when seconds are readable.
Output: 8,44
